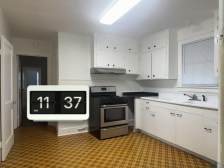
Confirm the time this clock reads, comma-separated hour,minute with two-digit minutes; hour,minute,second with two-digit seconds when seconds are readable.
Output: 11,37
